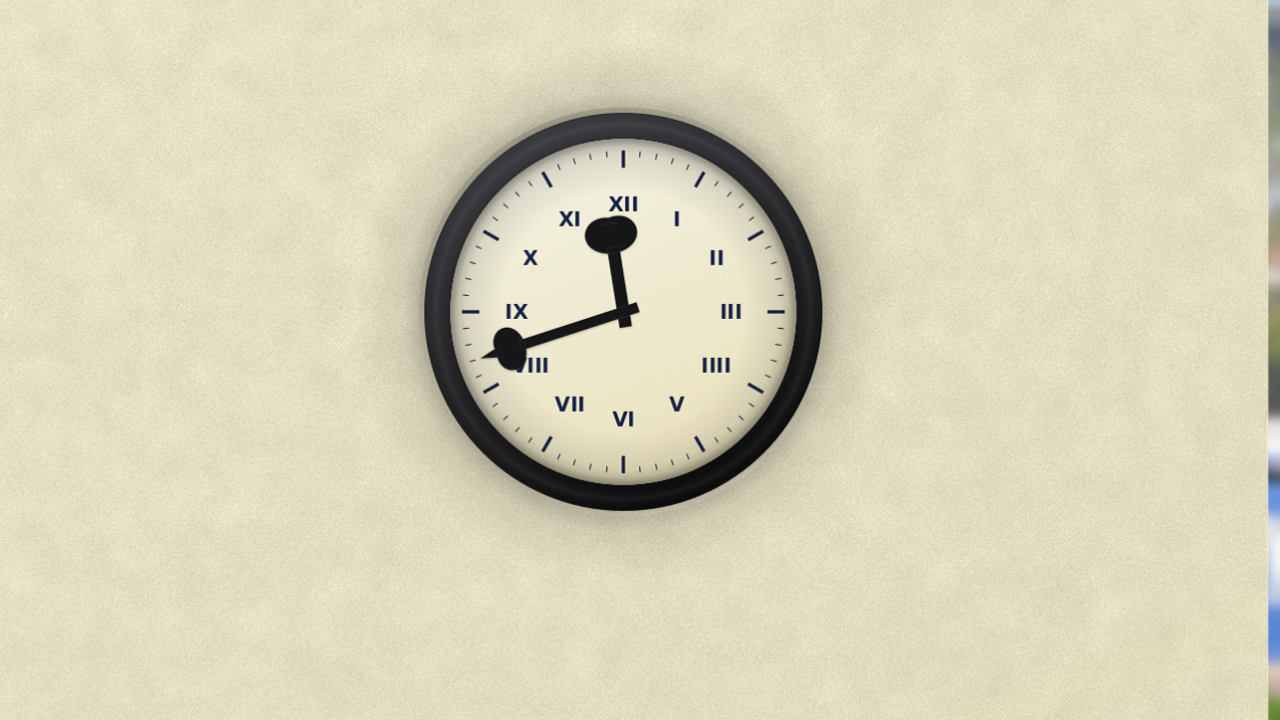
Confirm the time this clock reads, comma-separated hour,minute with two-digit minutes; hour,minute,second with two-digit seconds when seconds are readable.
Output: 11,42
